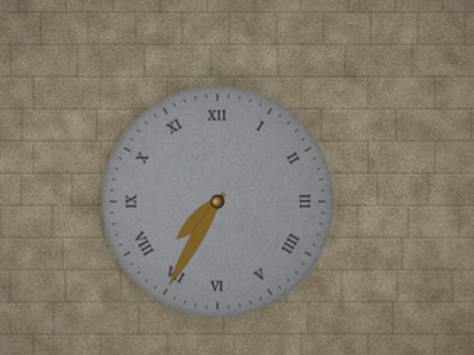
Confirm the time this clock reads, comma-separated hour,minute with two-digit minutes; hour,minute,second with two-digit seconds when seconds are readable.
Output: 7,35
